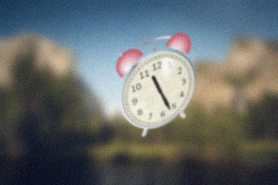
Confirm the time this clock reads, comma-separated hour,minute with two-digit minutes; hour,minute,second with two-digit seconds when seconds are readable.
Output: 11,27
